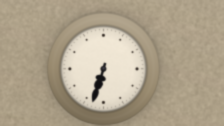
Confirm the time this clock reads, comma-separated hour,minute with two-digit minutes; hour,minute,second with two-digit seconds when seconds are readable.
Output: 6,33
